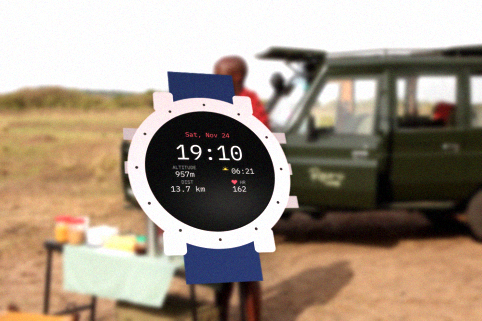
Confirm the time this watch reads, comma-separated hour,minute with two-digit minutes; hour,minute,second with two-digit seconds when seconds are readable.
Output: 19,10
